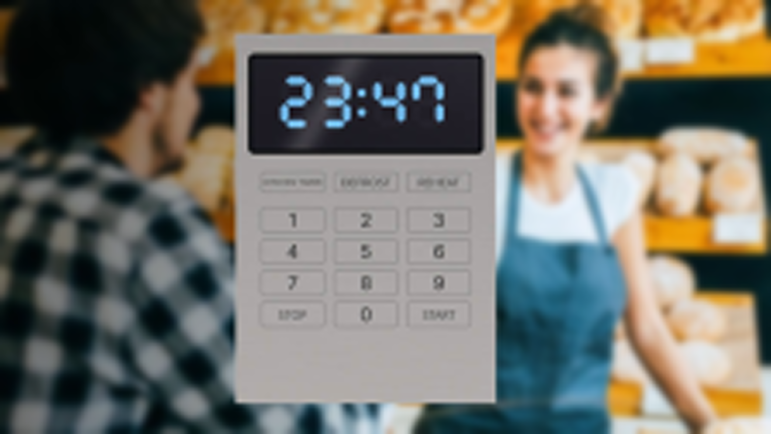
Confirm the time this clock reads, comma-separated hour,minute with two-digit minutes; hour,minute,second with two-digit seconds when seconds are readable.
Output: 23,47
